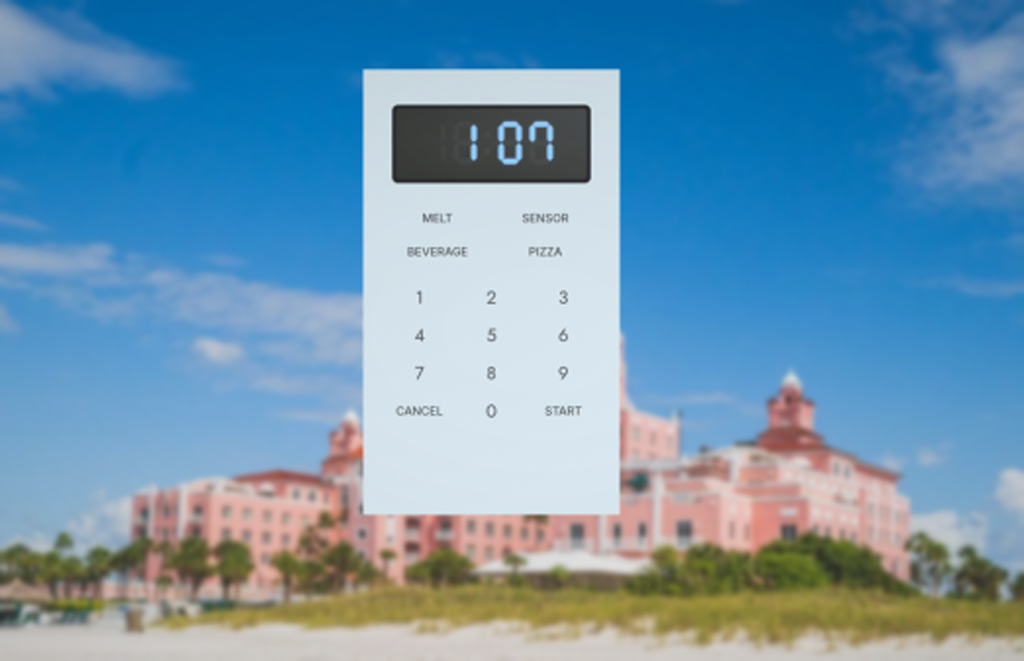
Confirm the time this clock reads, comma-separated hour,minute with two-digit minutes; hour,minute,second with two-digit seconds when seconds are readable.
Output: 1,07
